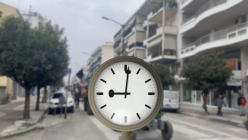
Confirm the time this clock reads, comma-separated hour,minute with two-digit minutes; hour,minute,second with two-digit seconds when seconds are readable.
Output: 9,01
